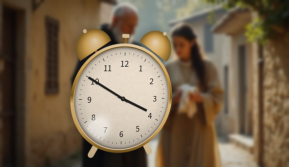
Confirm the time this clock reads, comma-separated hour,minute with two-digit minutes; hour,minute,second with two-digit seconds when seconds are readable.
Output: 3,50
